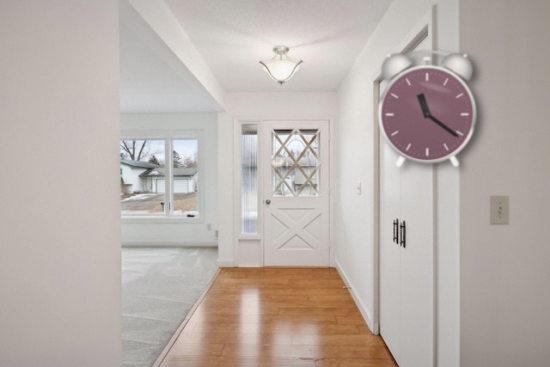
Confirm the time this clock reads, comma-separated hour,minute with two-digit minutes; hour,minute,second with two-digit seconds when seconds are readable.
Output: 11,21
